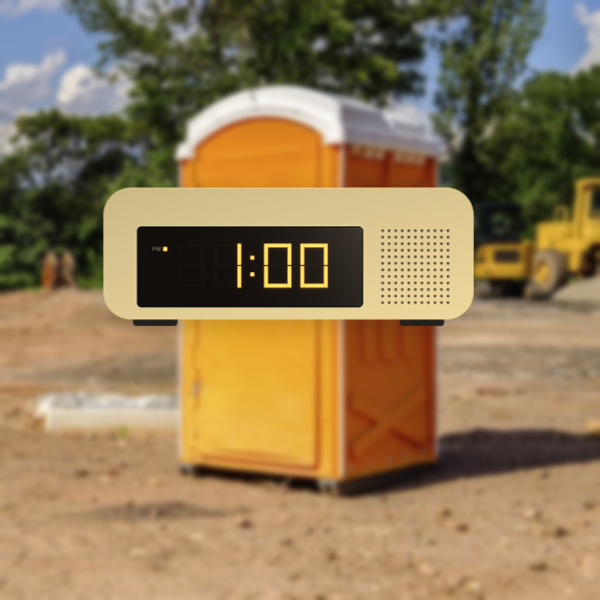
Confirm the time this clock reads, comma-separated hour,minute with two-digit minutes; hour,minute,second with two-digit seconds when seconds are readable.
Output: 1,00
